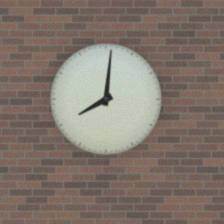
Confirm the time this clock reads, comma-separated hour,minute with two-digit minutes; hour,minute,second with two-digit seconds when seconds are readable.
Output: 8,01
